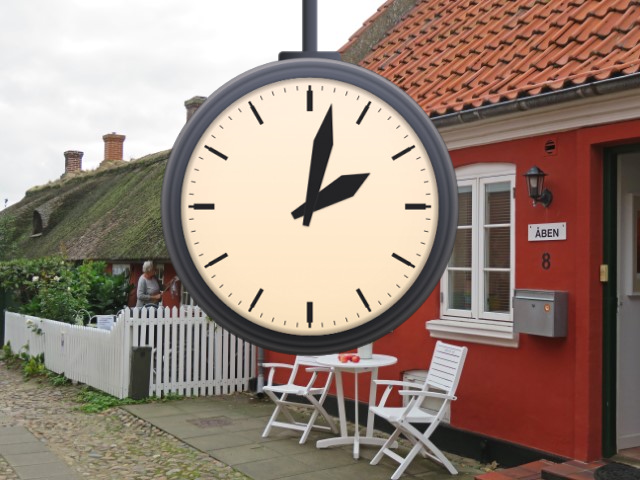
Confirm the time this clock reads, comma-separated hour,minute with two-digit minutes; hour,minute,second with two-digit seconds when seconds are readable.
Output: 2,02
